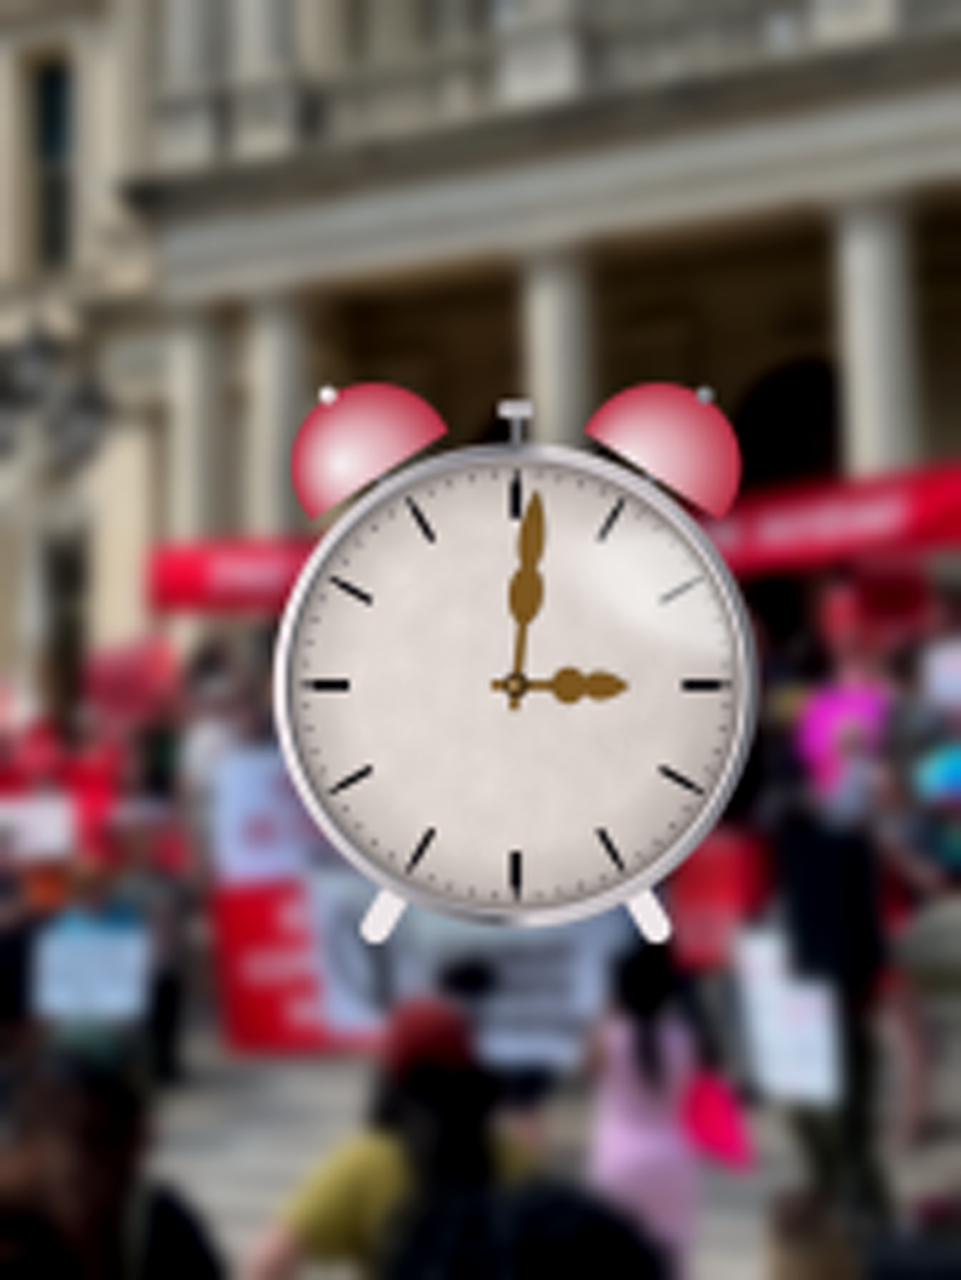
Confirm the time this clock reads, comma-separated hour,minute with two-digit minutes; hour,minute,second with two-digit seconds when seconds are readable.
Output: 3,01
